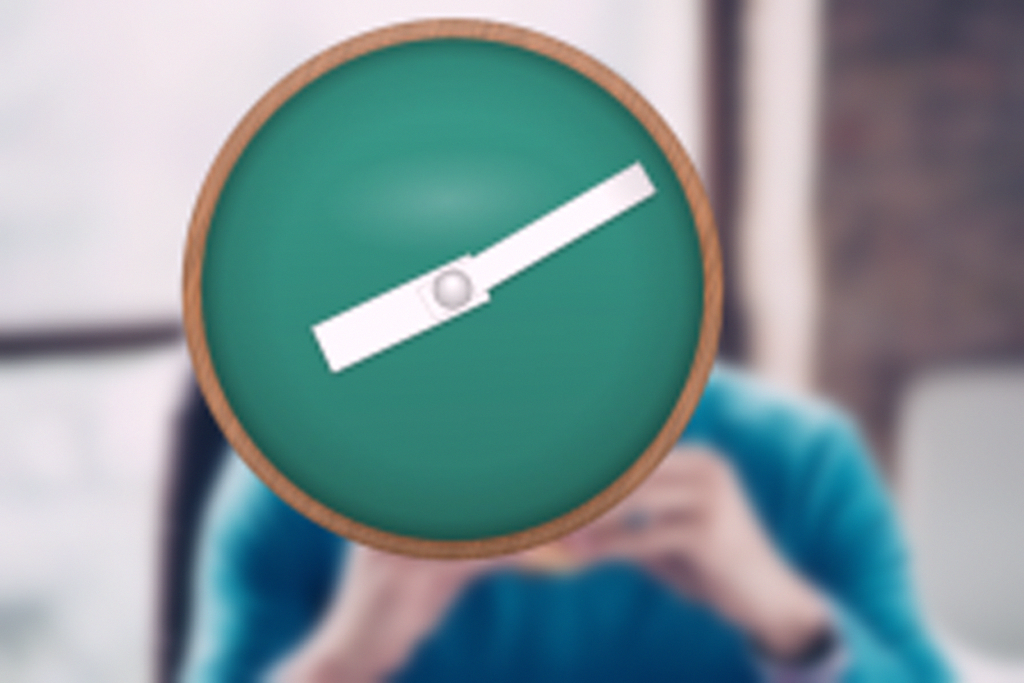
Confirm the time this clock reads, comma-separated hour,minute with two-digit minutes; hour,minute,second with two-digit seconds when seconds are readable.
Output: 8,10
